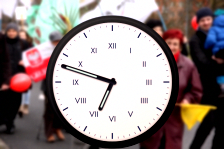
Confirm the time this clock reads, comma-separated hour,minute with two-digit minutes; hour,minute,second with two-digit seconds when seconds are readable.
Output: 6,48
